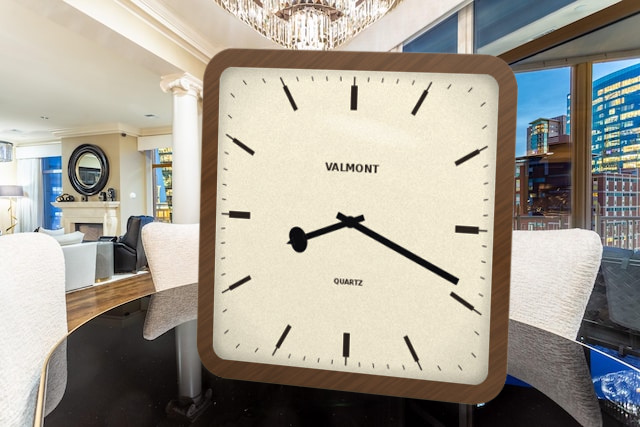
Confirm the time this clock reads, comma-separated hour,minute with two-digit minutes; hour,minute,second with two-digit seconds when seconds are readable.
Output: 8,19
